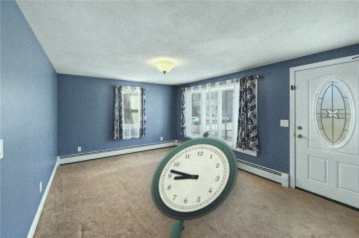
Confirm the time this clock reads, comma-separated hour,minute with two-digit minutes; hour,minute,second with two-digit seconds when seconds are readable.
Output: 8,47
